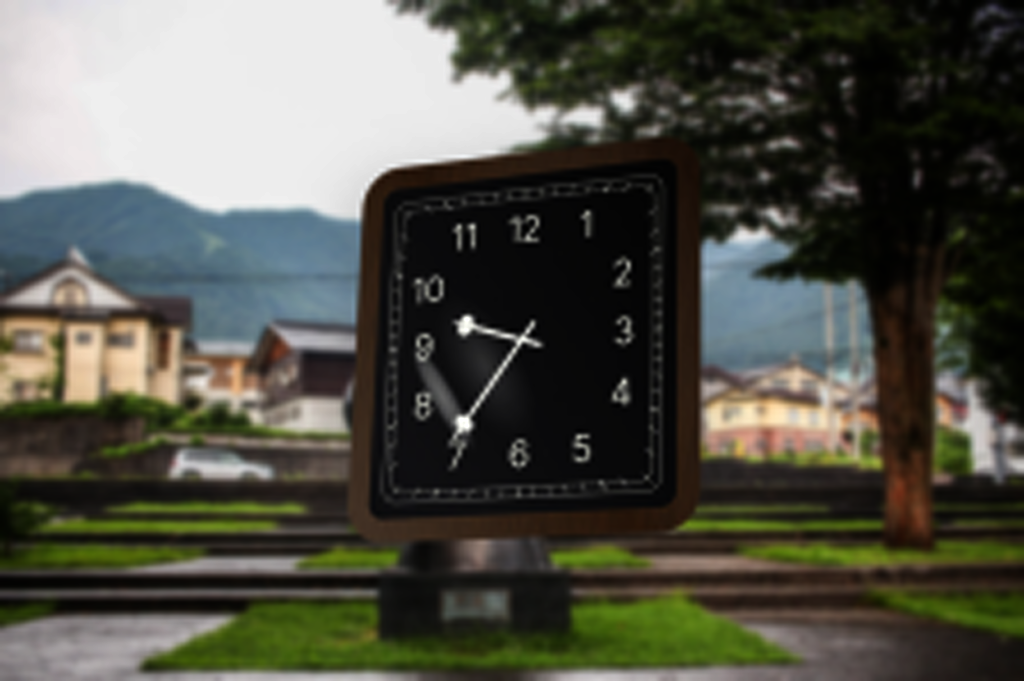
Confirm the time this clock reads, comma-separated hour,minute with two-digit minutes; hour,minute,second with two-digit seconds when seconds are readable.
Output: 9,36
